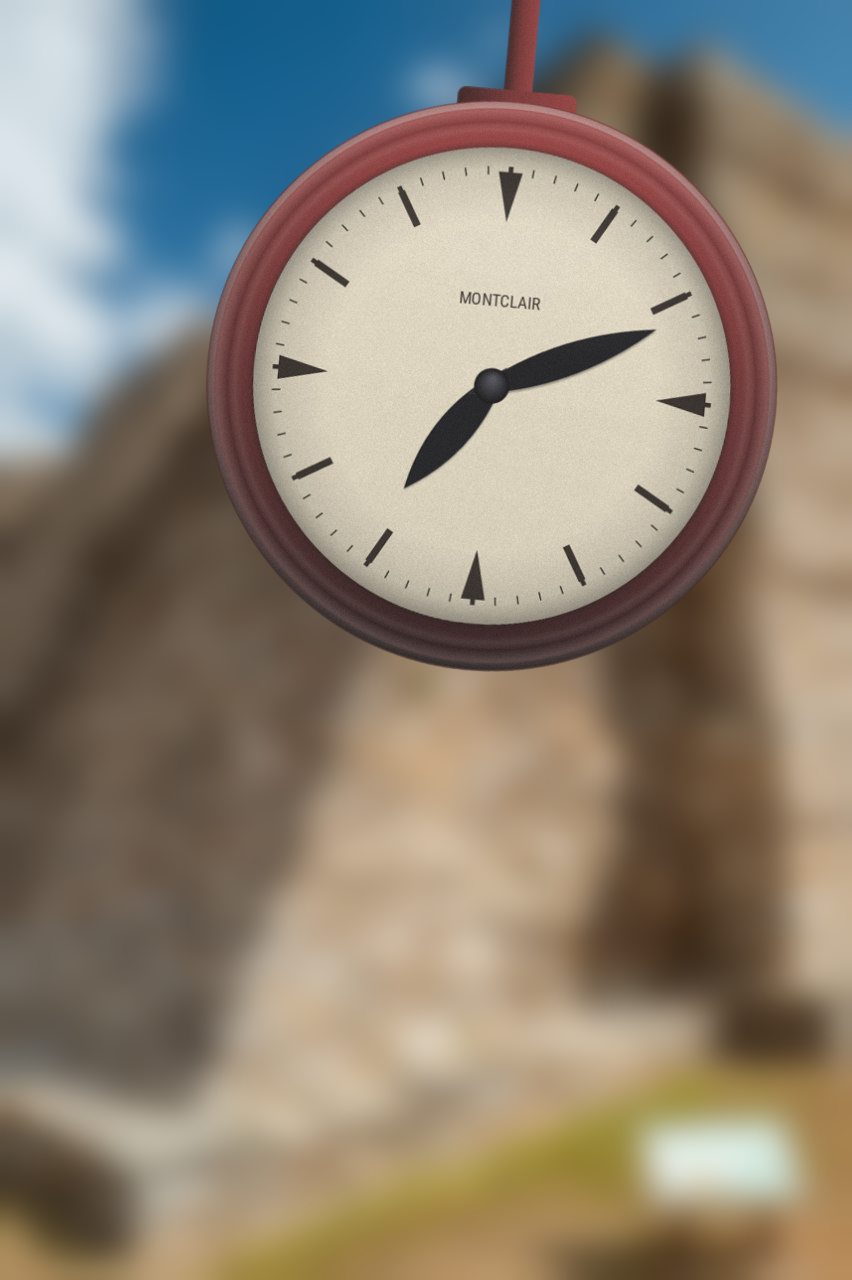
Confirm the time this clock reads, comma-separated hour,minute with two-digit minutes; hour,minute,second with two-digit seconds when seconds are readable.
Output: 7,11
